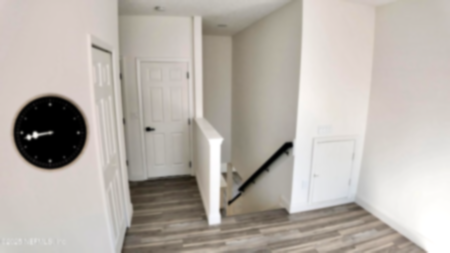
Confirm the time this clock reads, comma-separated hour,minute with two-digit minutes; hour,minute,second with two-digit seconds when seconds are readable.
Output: 8,43
